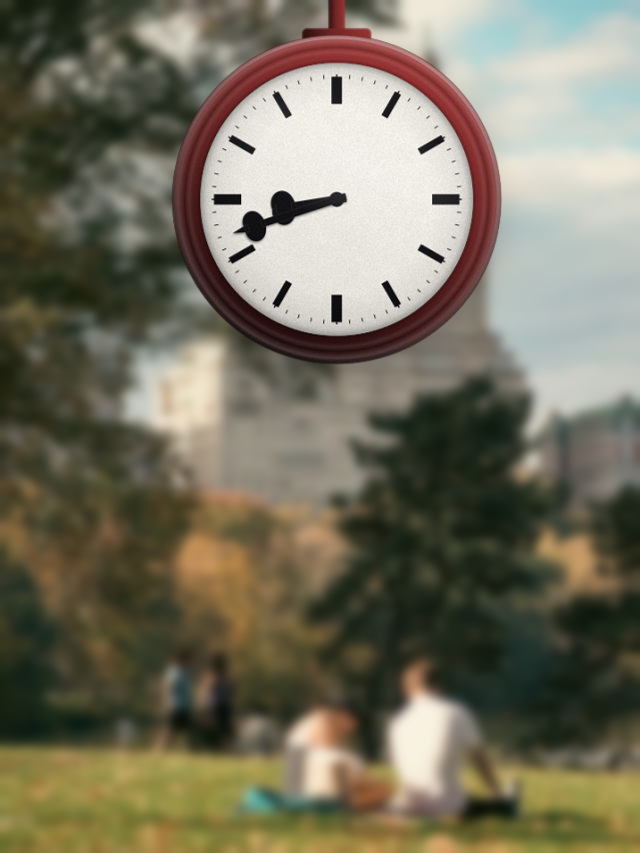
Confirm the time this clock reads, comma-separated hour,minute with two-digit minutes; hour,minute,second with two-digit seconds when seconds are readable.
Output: 8,42
